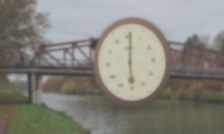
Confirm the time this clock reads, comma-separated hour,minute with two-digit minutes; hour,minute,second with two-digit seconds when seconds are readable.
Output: 6,01
